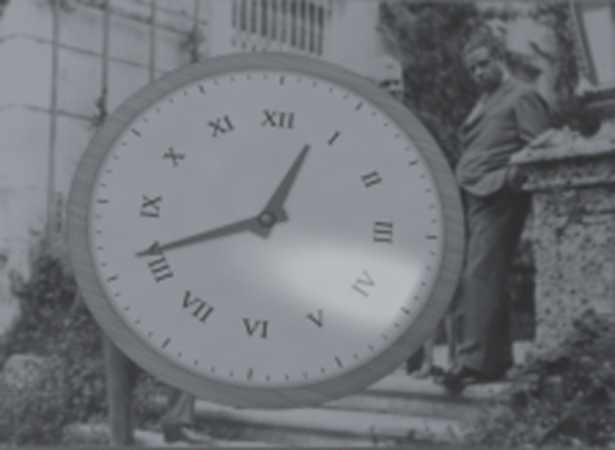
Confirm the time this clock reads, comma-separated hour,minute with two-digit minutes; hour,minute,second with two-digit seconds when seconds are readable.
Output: 12,41
